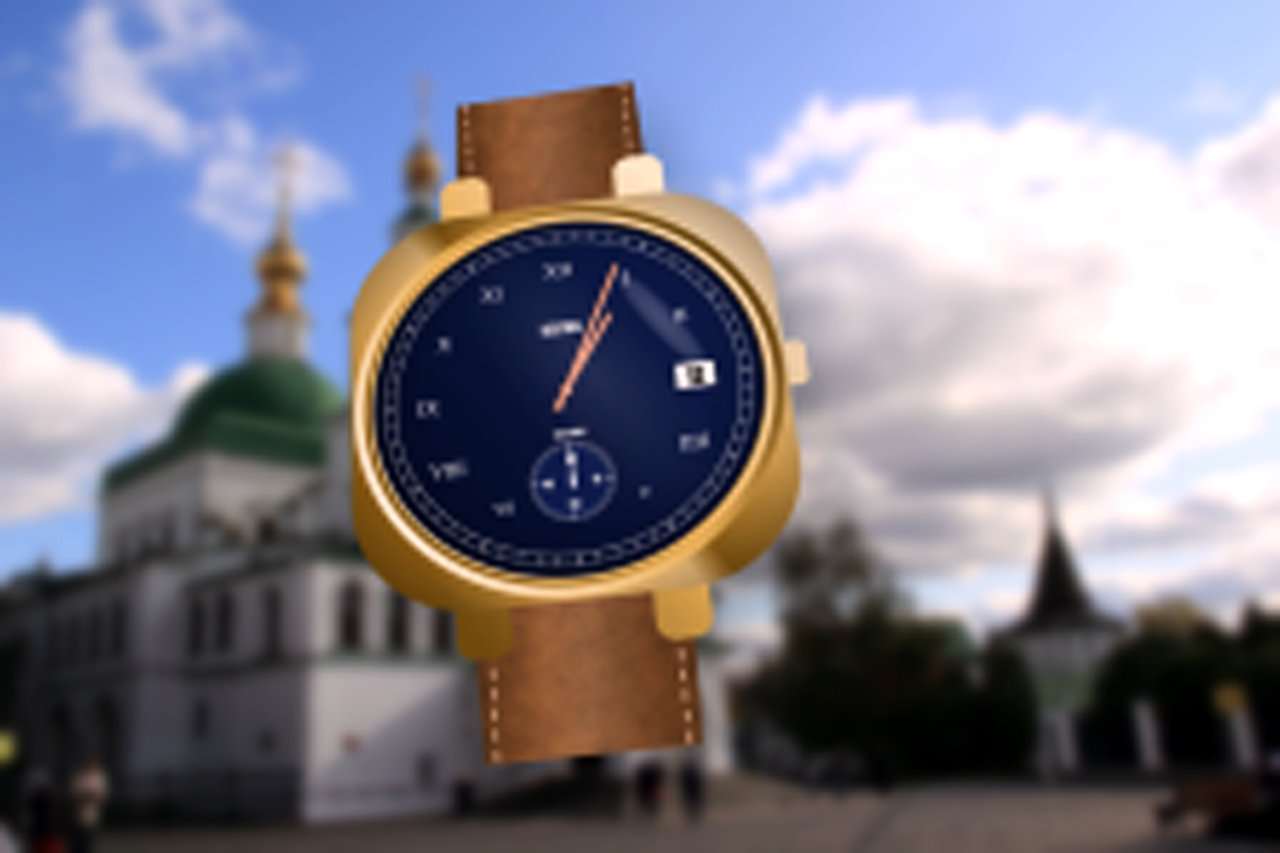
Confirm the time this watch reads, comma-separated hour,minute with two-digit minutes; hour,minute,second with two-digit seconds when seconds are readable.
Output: 1,04
